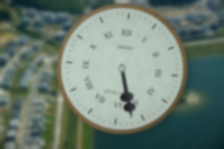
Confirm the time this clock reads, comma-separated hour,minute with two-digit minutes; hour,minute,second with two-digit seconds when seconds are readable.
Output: 5,27
